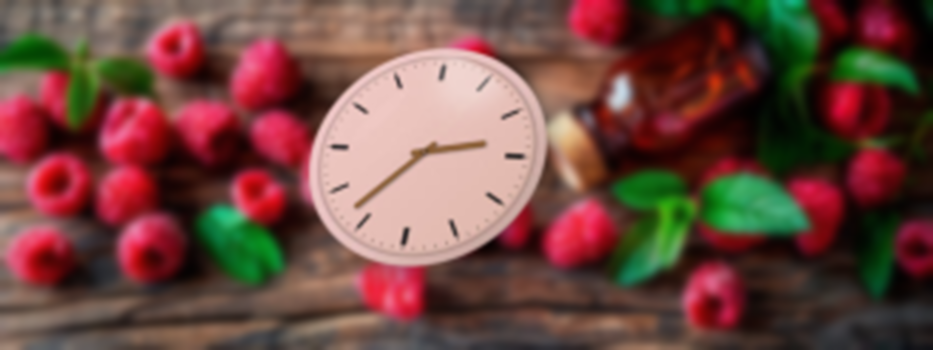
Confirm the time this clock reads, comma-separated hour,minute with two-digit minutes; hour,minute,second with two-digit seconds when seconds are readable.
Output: 2,37
